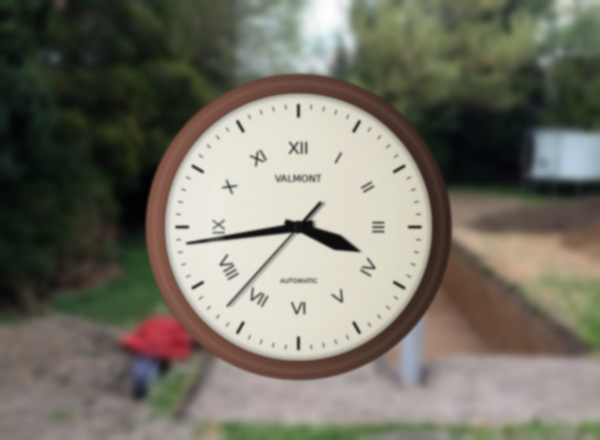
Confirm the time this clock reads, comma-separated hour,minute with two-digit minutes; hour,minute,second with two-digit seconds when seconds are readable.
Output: 3,43,37
